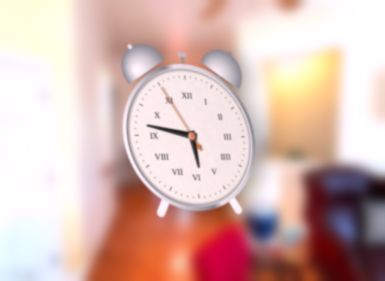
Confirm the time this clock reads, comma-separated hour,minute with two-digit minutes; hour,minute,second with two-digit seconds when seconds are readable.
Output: 5,46,55
